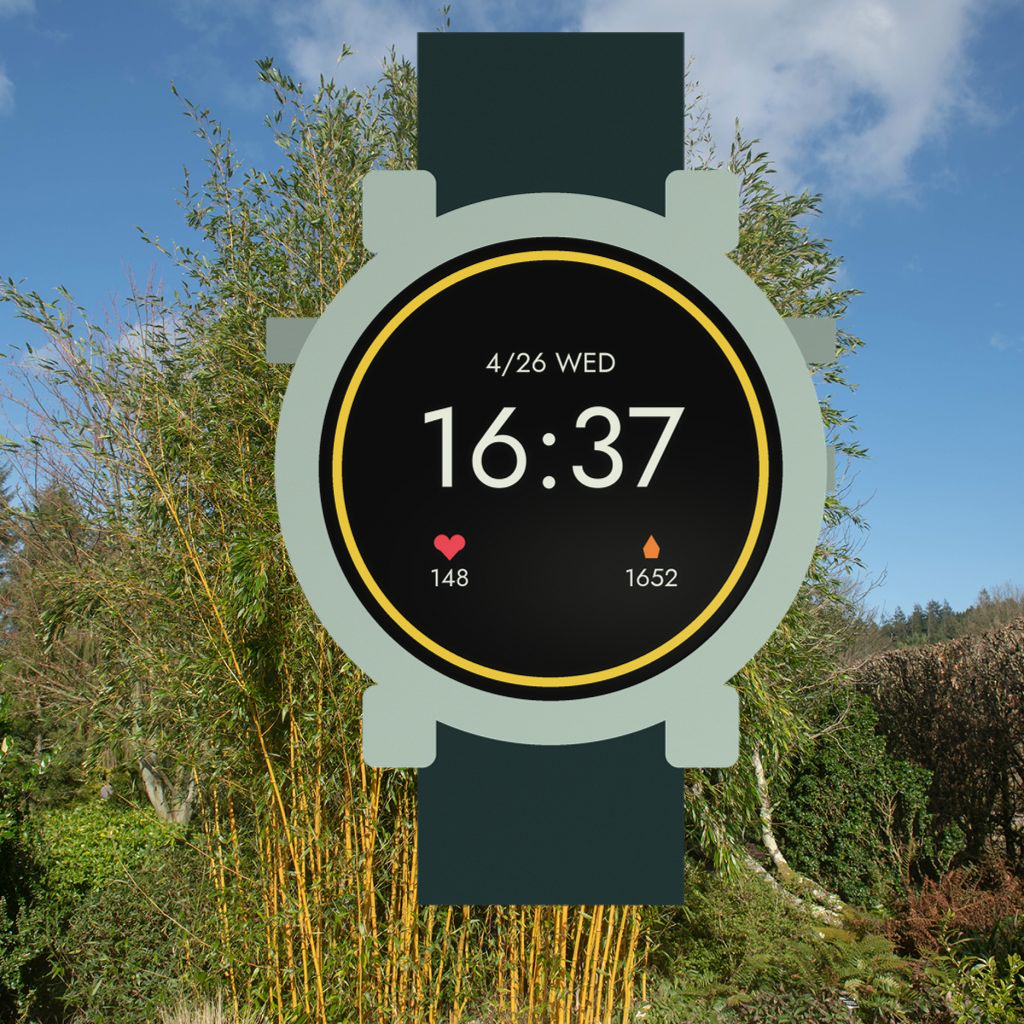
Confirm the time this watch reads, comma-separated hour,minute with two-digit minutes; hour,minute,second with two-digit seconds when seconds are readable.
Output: 16,37
